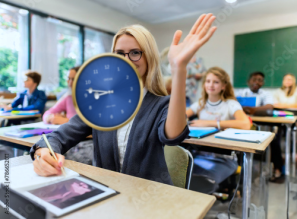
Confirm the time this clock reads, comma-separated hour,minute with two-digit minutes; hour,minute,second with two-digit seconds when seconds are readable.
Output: 8,47
